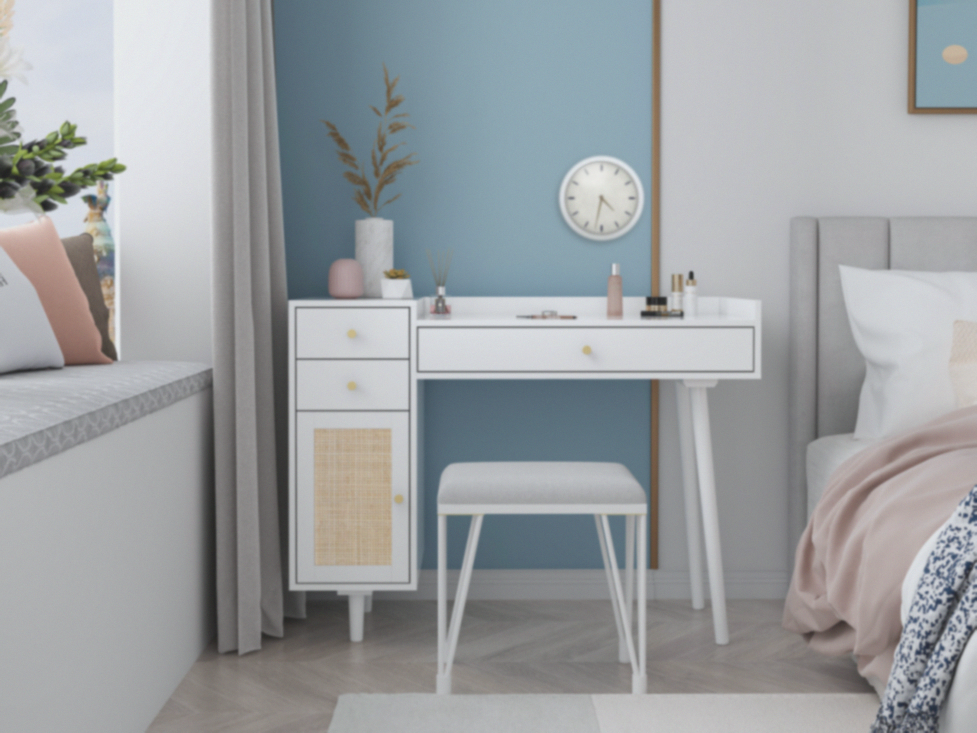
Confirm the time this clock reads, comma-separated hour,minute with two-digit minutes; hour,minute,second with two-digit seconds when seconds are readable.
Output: 4,32
